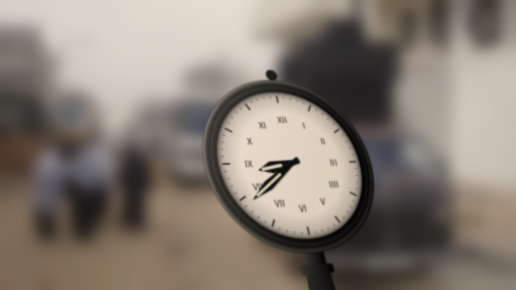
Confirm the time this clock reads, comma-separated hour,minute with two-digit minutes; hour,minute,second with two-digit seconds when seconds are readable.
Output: 8,39
